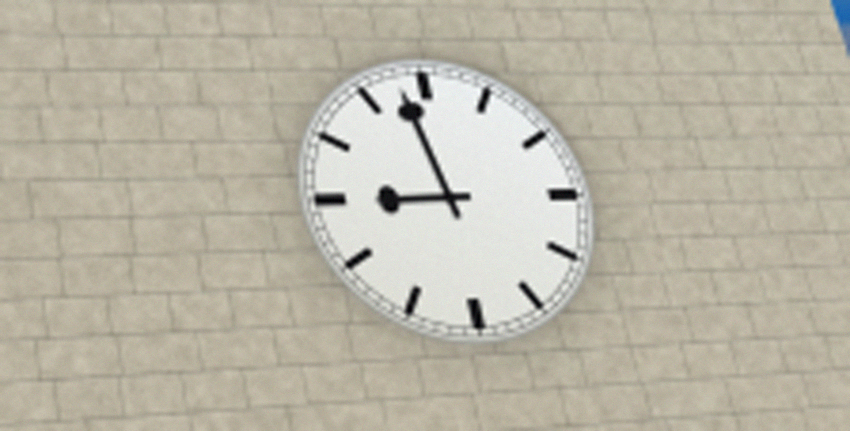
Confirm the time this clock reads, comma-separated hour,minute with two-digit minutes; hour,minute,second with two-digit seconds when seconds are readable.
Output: 8,58
